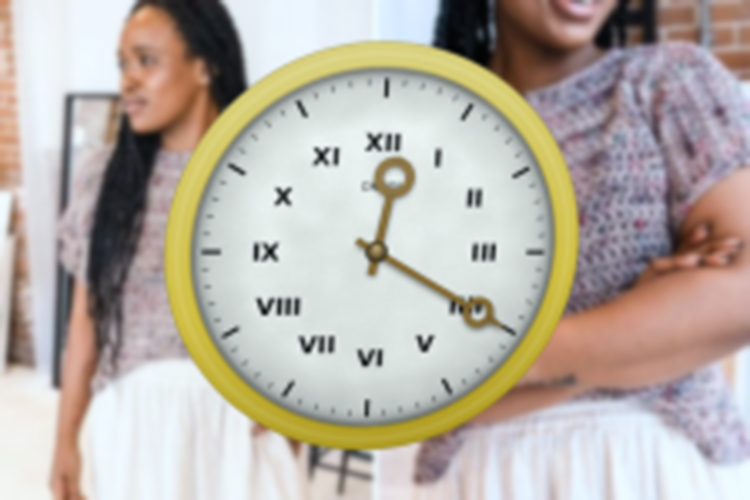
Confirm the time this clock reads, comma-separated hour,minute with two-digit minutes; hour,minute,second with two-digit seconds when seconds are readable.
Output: 12,20
